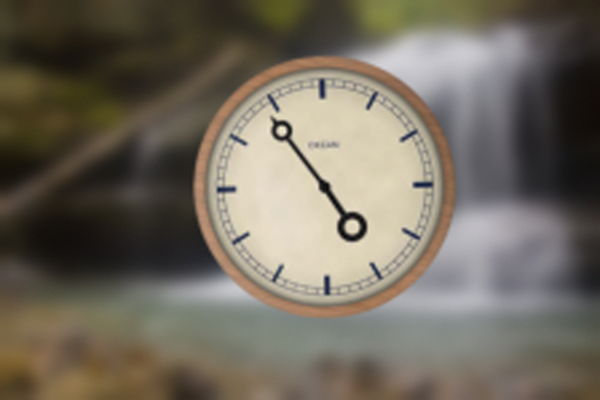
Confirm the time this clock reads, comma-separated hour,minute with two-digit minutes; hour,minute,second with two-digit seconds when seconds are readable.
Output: 4,54
